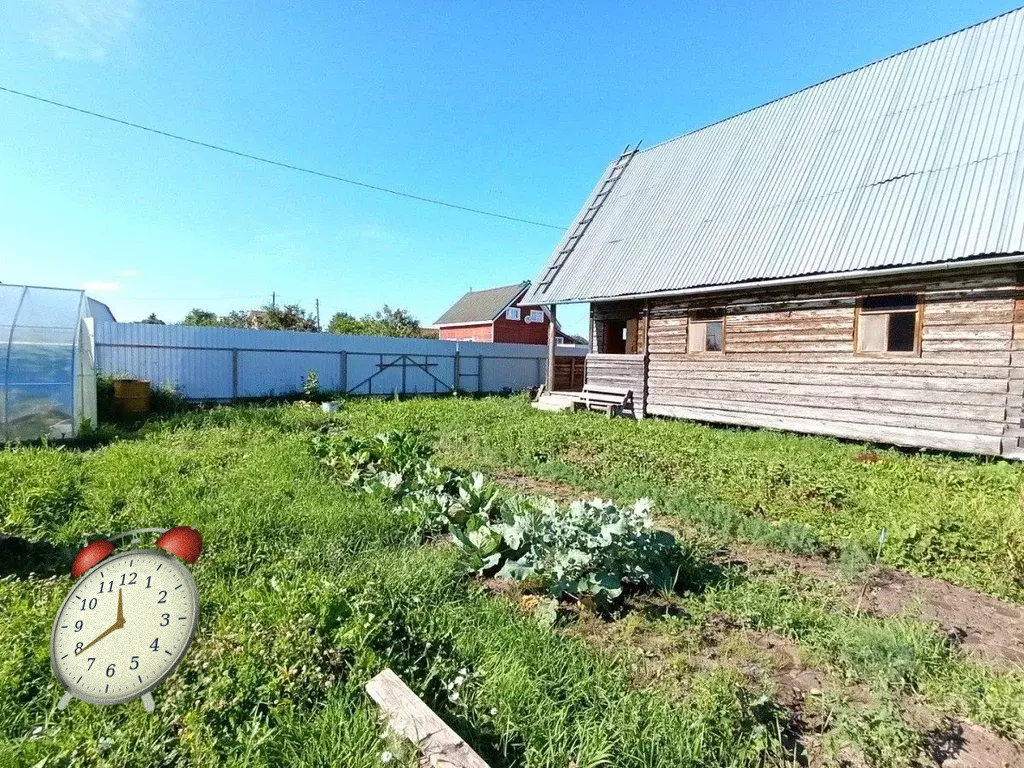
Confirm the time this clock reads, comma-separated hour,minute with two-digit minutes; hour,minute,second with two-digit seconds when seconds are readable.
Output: 11,39
